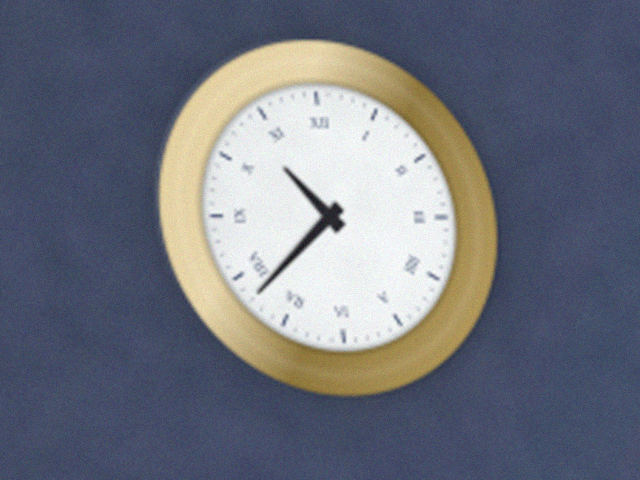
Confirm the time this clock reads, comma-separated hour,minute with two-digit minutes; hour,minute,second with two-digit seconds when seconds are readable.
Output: 10,38
